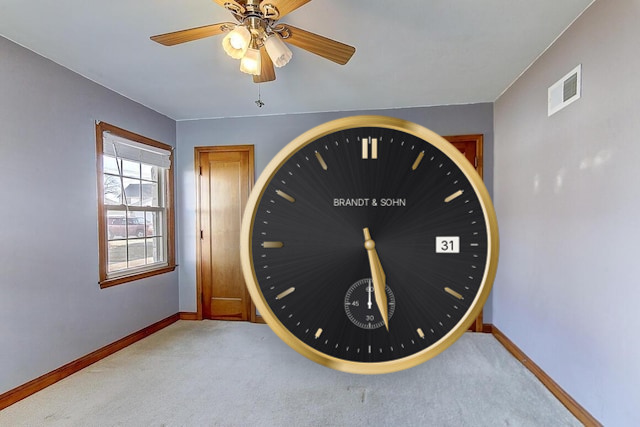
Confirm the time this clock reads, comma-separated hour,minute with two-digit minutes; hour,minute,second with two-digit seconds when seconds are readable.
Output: 5,28
